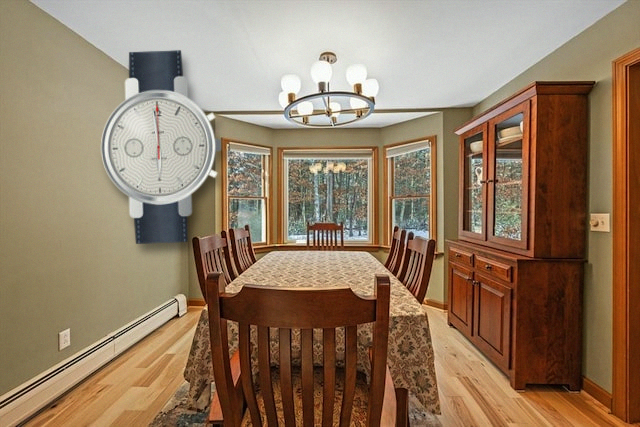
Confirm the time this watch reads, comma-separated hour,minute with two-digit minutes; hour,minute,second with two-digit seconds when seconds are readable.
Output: 5,59
